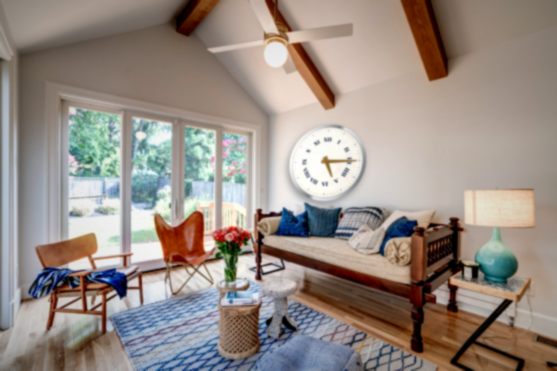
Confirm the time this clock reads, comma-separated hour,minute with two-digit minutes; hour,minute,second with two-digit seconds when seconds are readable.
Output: 5,15
